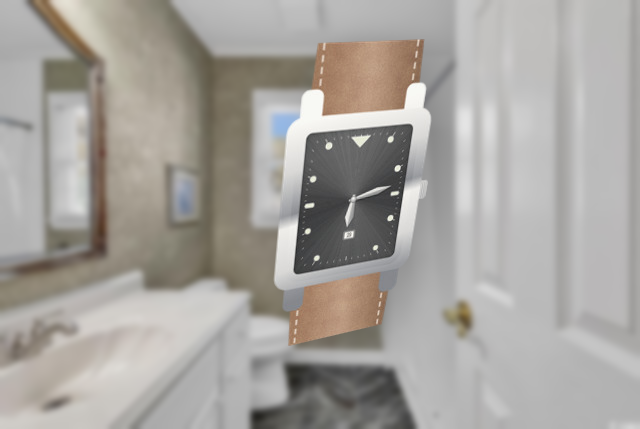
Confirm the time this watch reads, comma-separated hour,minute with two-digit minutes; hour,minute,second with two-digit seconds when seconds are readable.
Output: 6,13
